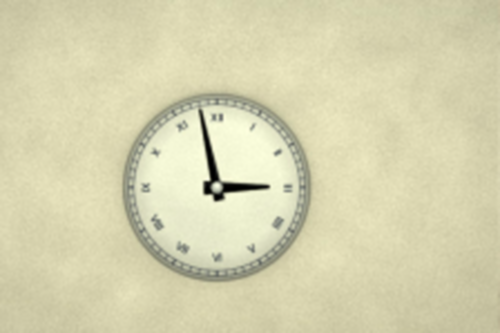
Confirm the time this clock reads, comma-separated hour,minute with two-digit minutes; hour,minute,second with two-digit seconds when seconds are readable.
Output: 2,58
